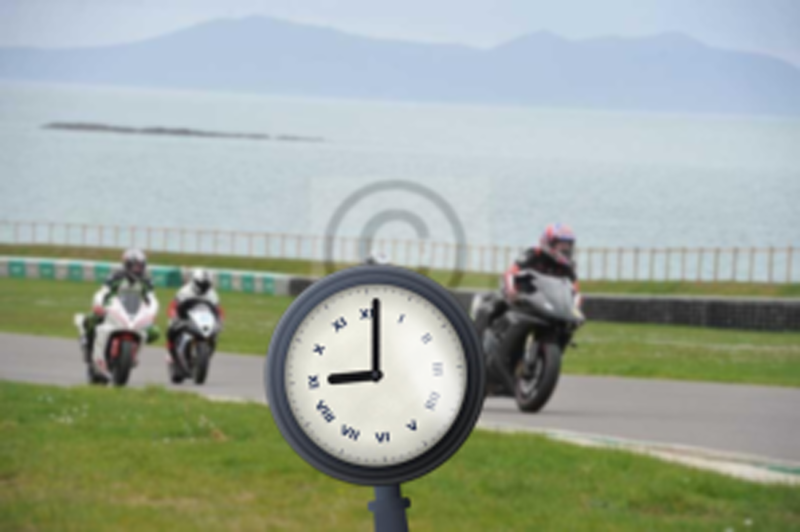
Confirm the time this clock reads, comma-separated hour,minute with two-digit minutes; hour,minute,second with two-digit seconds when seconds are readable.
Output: 9,01
